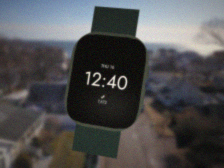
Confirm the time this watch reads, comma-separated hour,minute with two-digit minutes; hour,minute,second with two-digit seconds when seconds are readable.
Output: 12,40
